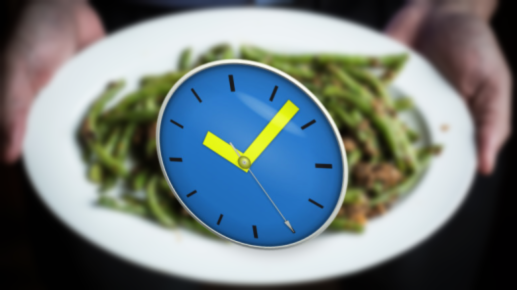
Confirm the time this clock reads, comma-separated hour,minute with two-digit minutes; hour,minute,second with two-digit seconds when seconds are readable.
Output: 10,07,25
